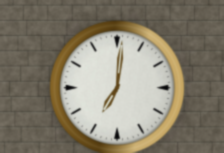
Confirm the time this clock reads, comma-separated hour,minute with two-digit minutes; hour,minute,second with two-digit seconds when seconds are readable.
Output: 7,01
